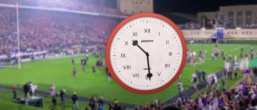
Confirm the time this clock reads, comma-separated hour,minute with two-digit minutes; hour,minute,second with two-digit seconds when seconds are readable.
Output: 10,29
